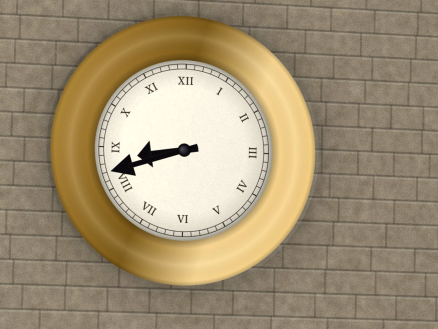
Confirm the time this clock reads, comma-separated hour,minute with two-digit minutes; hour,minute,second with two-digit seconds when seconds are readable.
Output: 8,42
